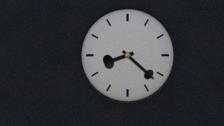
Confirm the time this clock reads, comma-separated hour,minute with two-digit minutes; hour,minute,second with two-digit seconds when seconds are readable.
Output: 8,22
